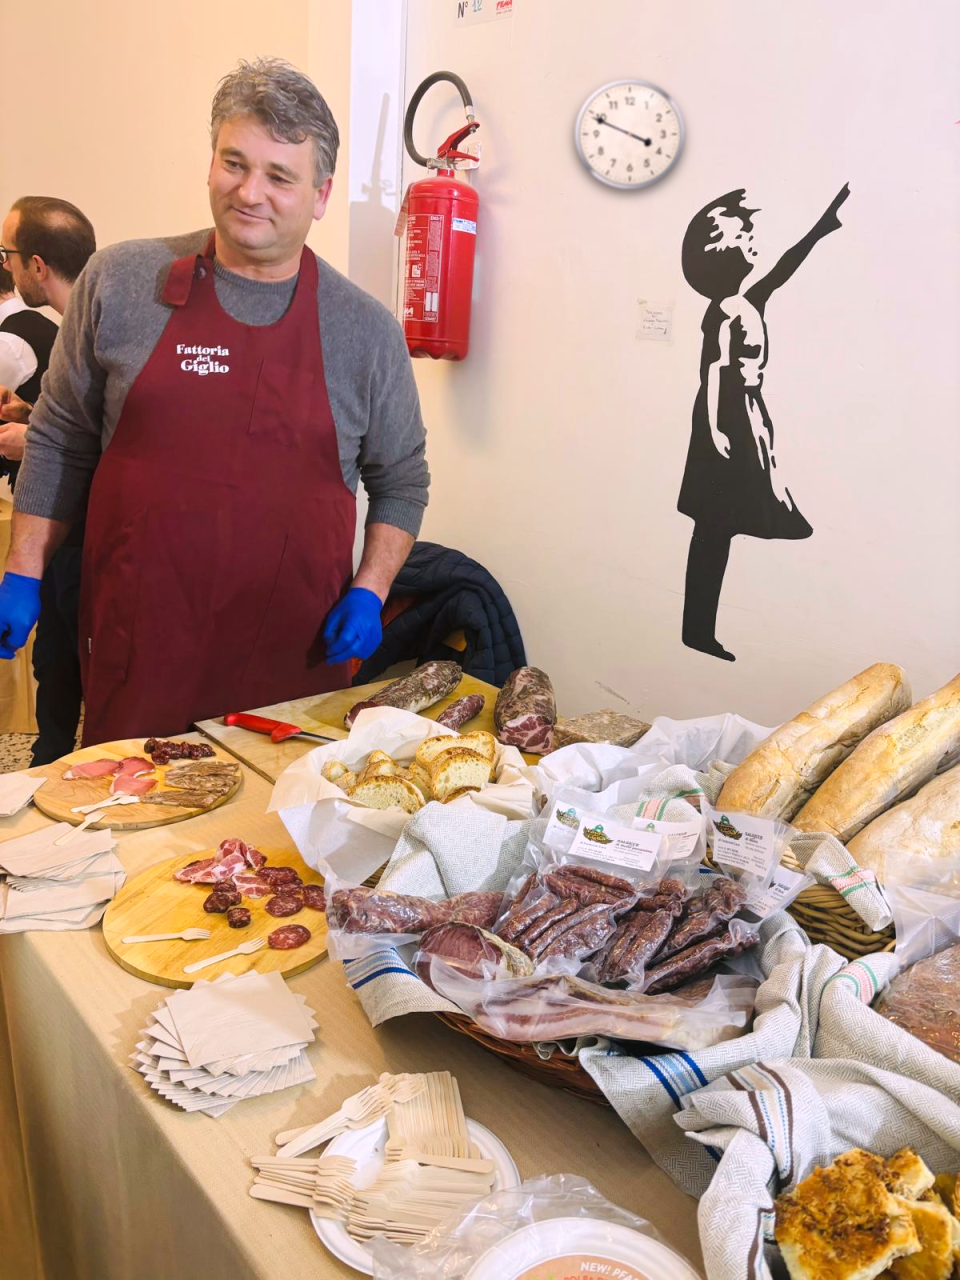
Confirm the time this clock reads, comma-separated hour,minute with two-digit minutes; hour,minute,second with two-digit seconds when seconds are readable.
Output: 3,49
